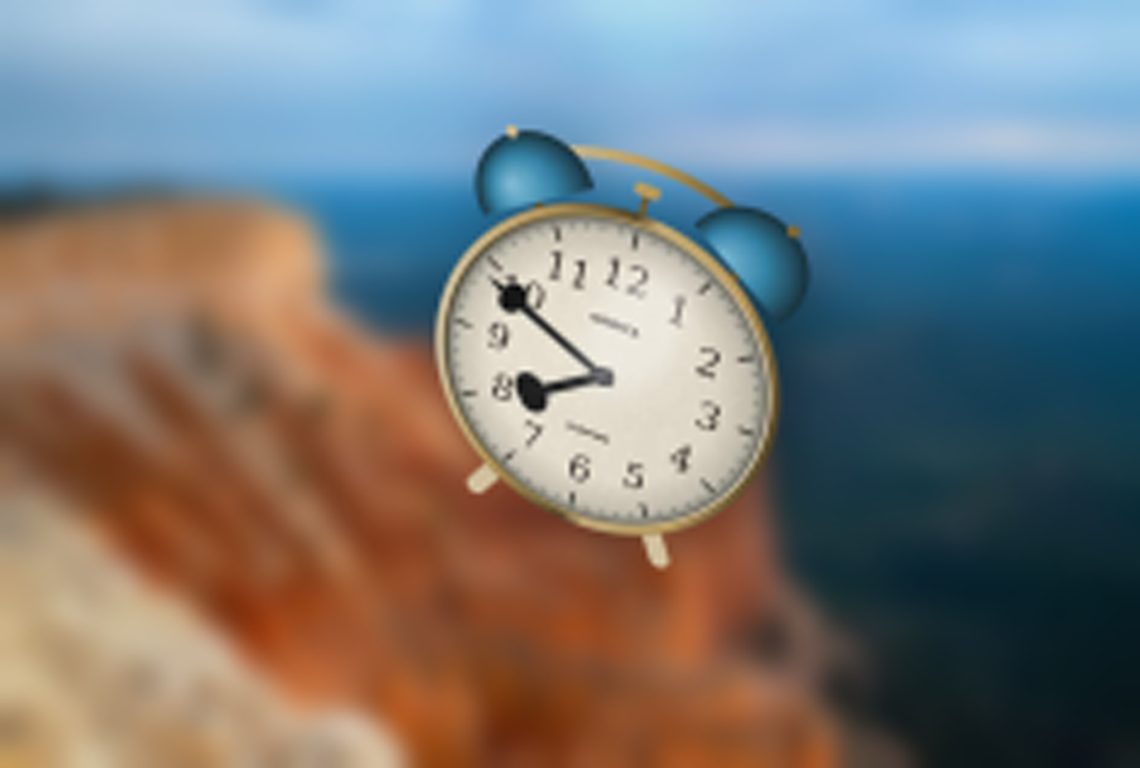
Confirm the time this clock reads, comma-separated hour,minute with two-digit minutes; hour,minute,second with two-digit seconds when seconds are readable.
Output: 7,49
